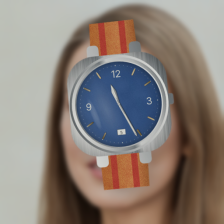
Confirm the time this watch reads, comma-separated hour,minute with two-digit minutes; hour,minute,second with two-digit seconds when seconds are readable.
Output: 11,26
